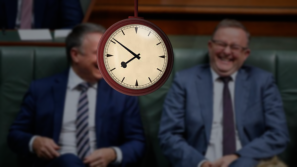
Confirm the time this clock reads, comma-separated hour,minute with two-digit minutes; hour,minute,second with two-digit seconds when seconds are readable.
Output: 7,51
